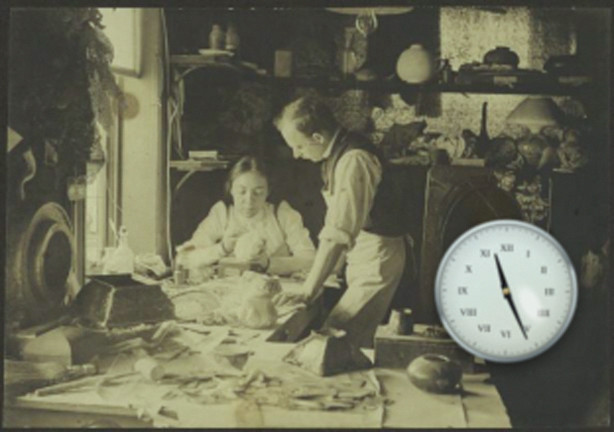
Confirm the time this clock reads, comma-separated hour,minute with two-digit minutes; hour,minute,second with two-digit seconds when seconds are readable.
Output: 11,26
